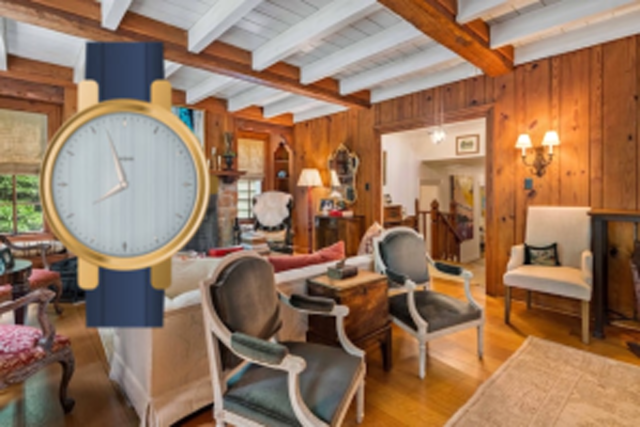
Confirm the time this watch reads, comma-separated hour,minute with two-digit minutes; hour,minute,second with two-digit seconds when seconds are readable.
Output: 7,57
